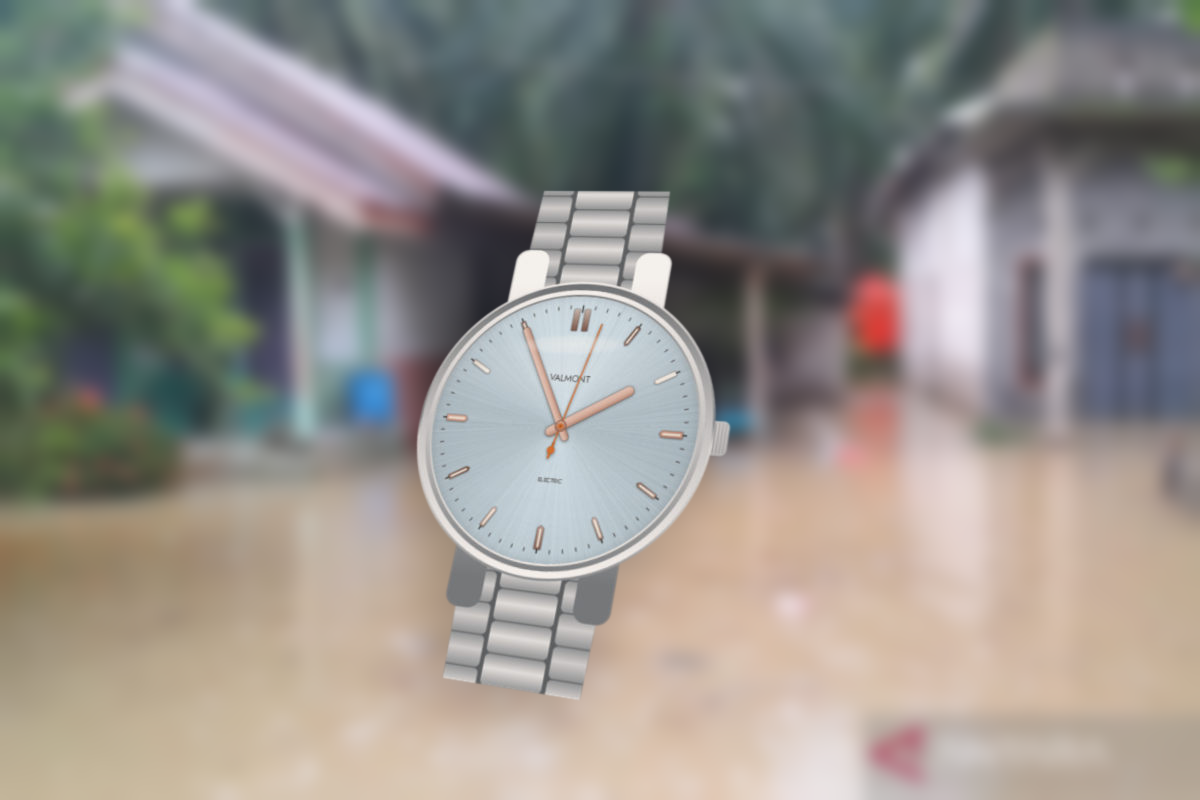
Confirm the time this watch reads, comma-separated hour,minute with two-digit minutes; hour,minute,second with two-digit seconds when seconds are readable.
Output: 1,55,02
